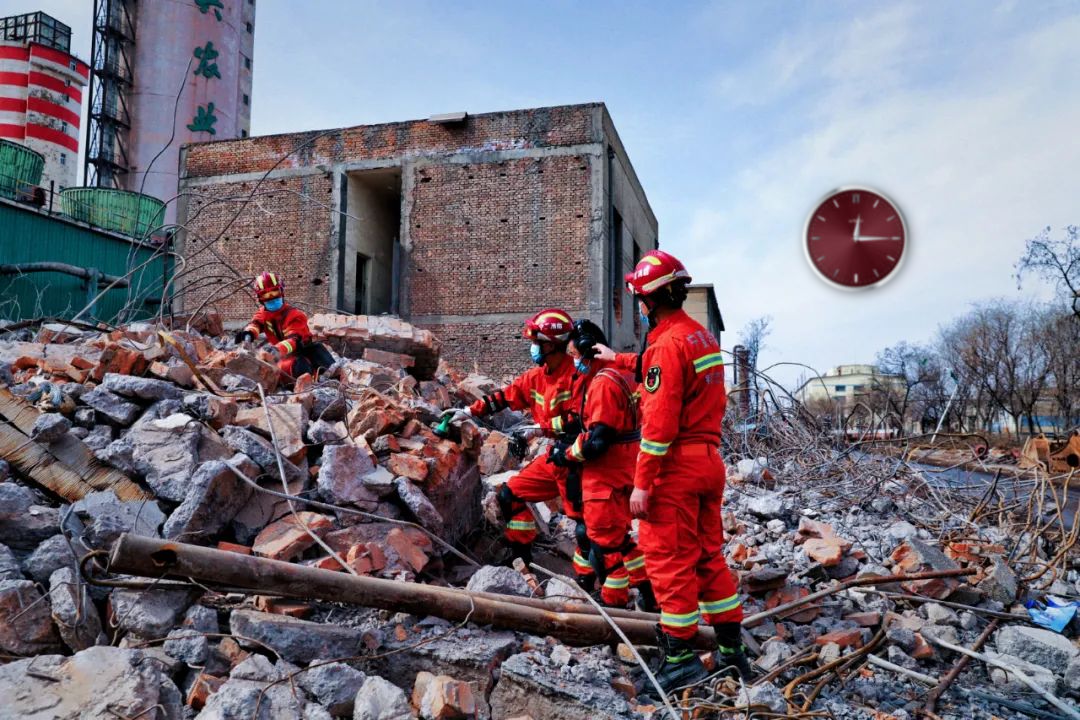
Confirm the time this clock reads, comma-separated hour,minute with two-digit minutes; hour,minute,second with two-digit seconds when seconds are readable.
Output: 12,15
